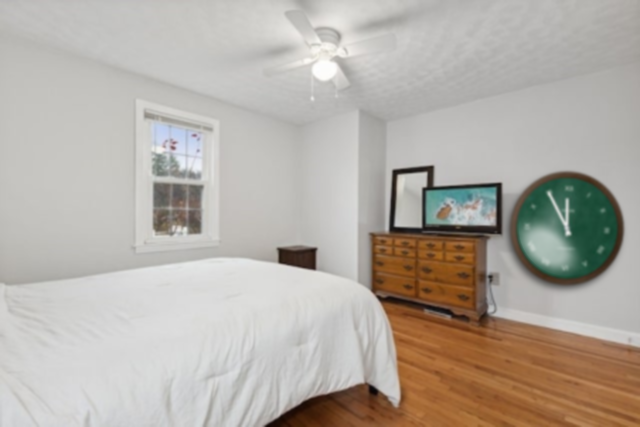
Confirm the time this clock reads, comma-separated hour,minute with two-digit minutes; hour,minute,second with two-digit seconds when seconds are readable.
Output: 11,55
